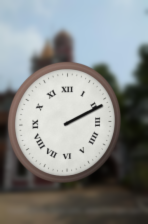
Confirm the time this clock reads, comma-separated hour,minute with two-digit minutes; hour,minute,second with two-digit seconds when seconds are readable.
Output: 2,11
